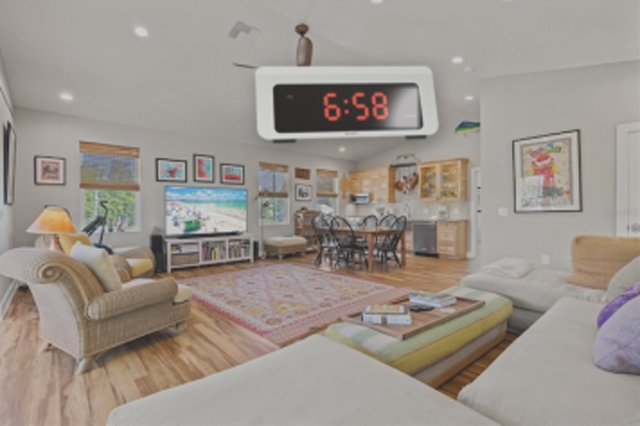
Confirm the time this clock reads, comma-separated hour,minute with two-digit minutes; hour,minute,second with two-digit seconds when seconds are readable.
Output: 6,58
